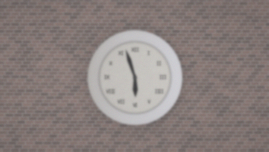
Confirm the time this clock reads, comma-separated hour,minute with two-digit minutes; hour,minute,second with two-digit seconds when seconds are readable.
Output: 5,57
